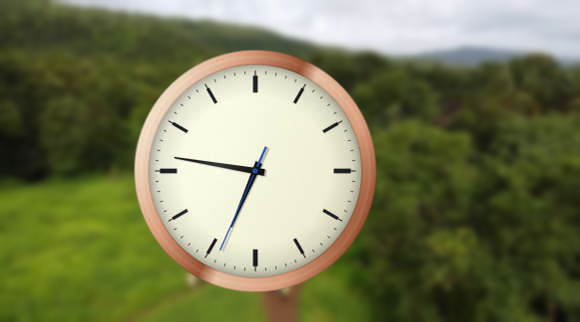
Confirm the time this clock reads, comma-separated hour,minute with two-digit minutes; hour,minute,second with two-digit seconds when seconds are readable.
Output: 6,46,34
